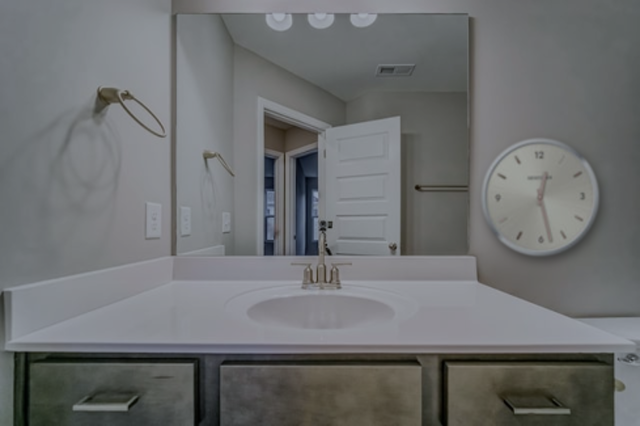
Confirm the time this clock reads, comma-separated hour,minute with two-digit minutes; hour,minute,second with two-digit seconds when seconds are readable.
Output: 12,28
